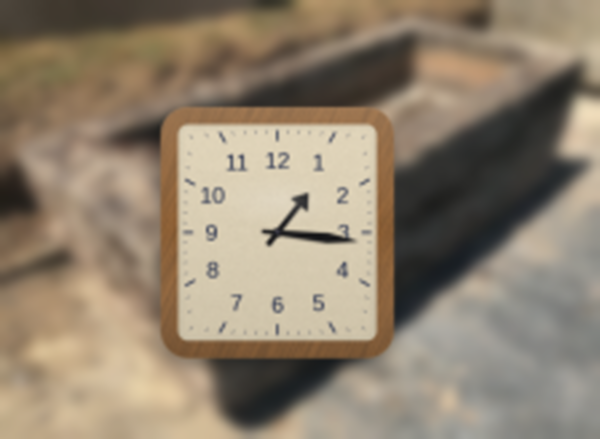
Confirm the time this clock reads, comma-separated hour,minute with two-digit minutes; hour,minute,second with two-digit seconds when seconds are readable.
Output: 1,16
